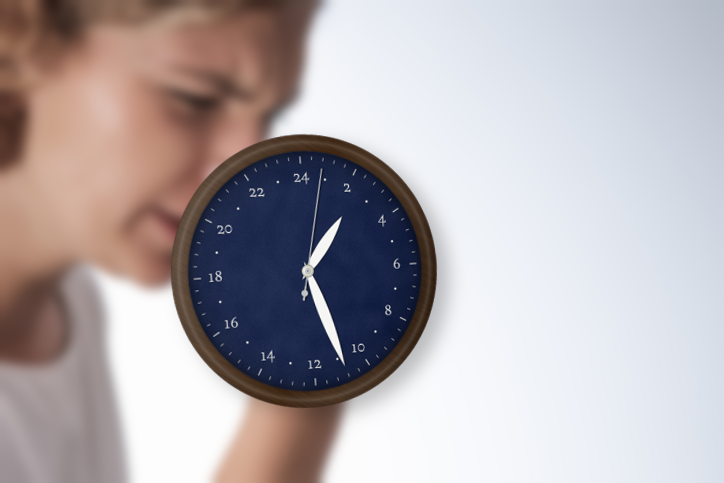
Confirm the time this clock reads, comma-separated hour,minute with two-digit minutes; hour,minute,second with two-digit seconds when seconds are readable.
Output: 2,27,02
